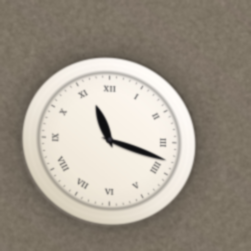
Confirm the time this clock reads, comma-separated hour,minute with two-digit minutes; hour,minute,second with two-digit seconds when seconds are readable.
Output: 11,18
